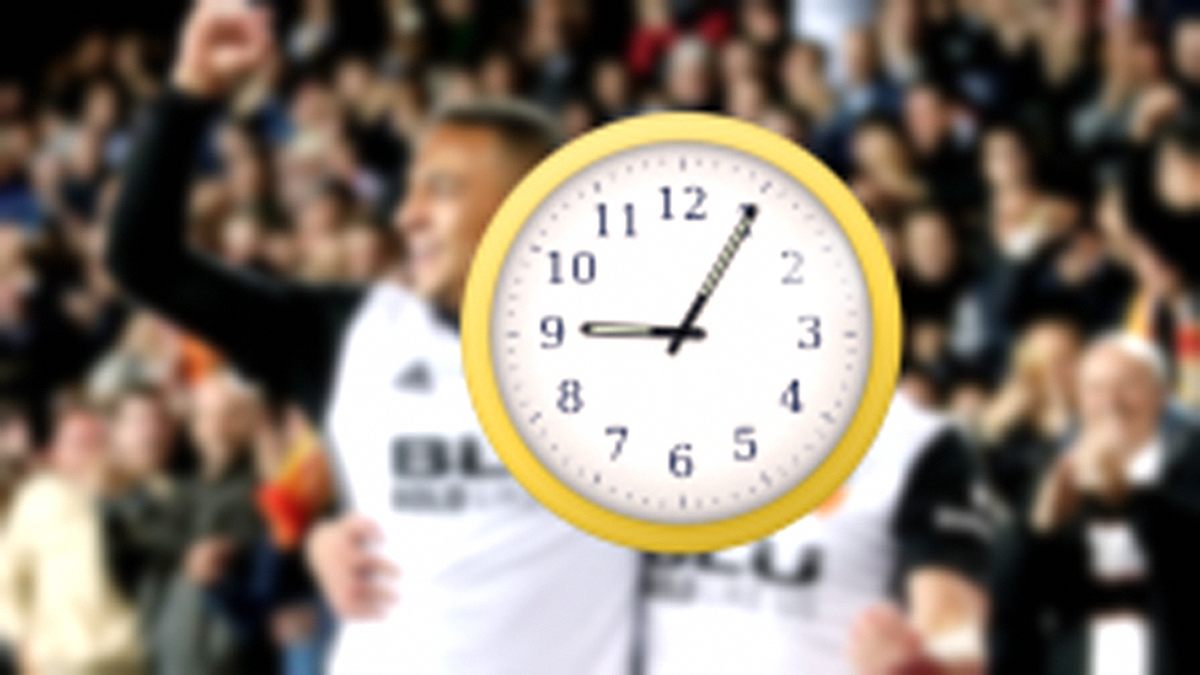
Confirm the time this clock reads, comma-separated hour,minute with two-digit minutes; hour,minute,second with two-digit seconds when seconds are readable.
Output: 9,05
